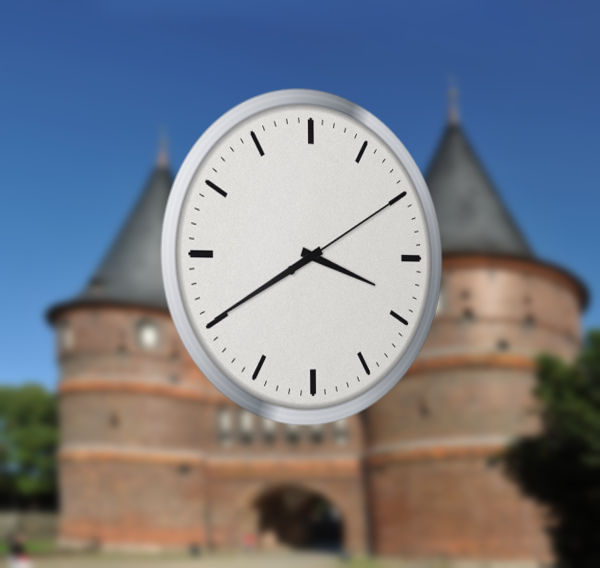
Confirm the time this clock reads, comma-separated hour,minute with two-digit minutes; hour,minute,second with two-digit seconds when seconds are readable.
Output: 3,40,10
